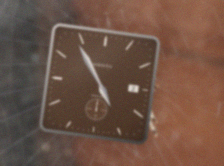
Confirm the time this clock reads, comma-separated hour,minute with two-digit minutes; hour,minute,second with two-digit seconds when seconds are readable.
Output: 4,54
